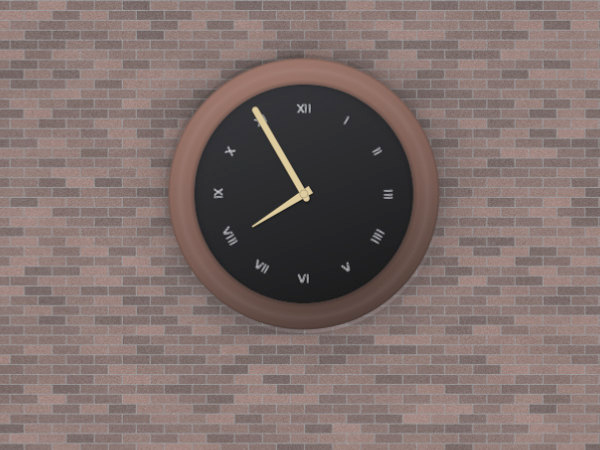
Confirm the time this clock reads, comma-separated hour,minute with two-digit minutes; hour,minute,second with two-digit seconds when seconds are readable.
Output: 7,55
